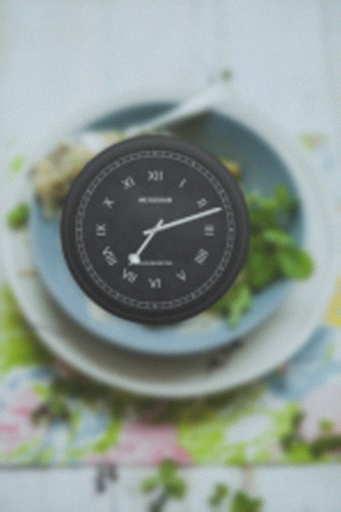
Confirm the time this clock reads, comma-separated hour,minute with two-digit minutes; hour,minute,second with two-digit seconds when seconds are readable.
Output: 7,12
